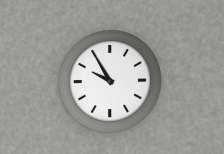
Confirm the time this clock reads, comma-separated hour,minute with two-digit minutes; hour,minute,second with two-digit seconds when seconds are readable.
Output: 9,55
